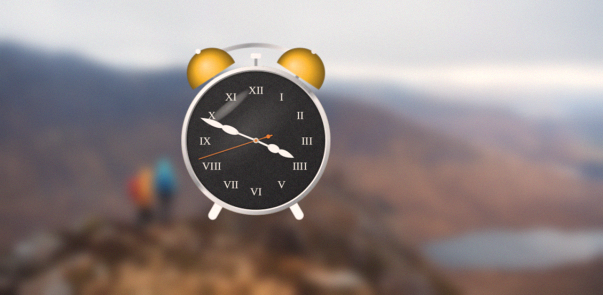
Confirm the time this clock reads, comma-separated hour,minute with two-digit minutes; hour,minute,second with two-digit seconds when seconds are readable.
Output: 3,48,42
